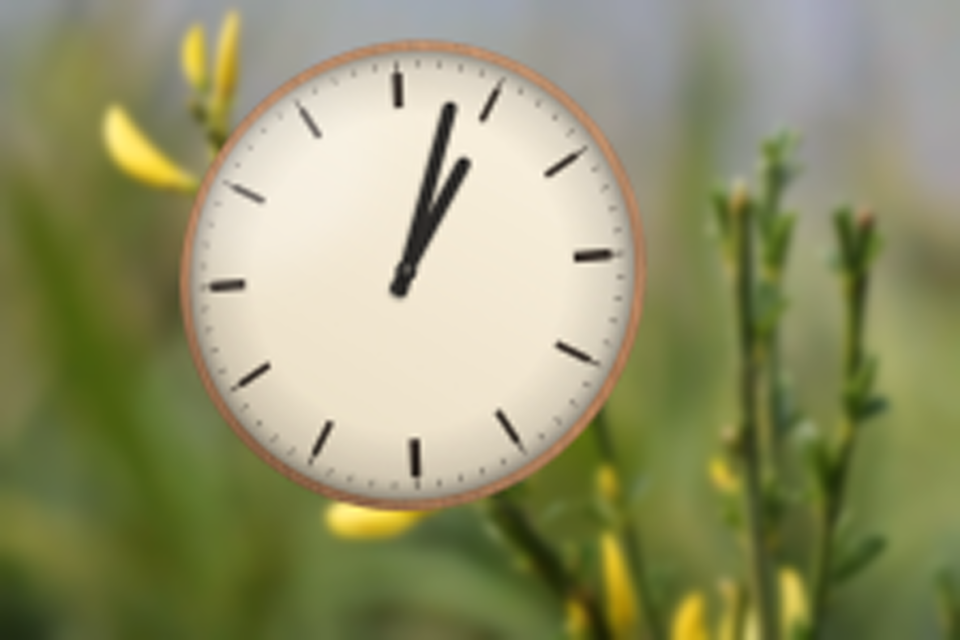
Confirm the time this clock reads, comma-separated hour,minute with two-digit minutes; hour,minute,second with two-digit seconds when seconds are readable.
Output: 1,03
